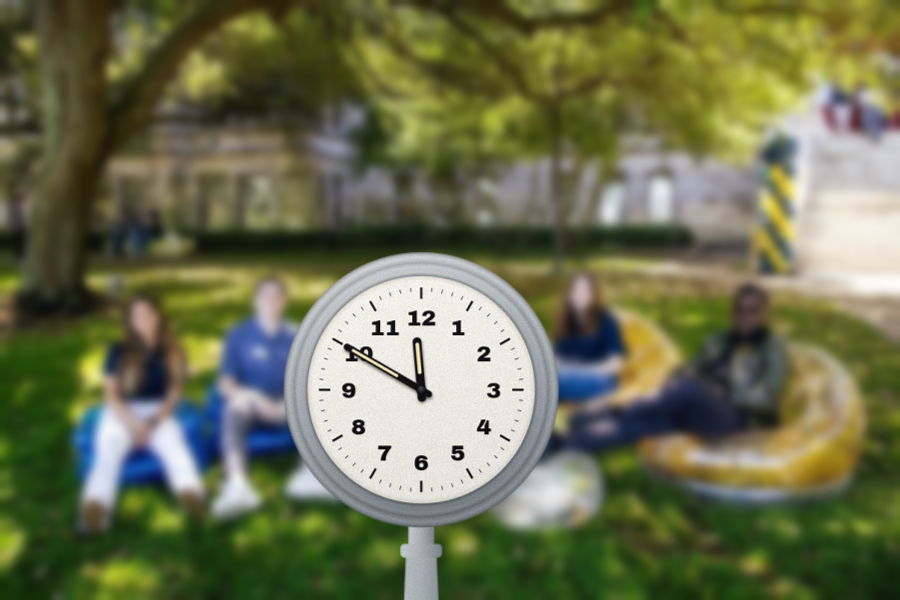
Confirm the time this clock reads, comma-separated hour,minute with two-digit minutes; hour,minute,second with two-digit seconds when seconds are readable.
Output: 11,50
